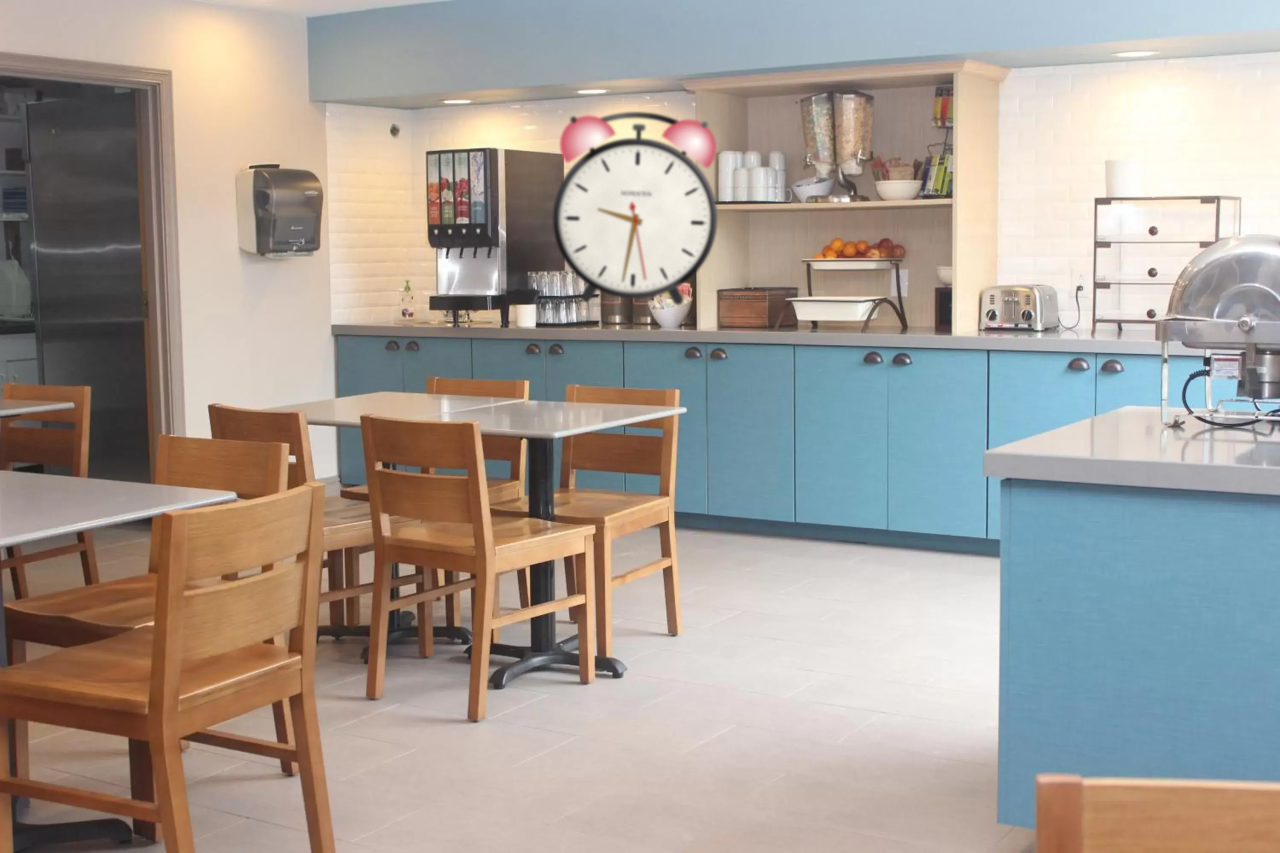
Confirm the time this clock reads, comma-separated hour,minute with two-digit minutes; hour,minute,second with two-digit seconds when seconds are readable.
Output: 9,31,28
